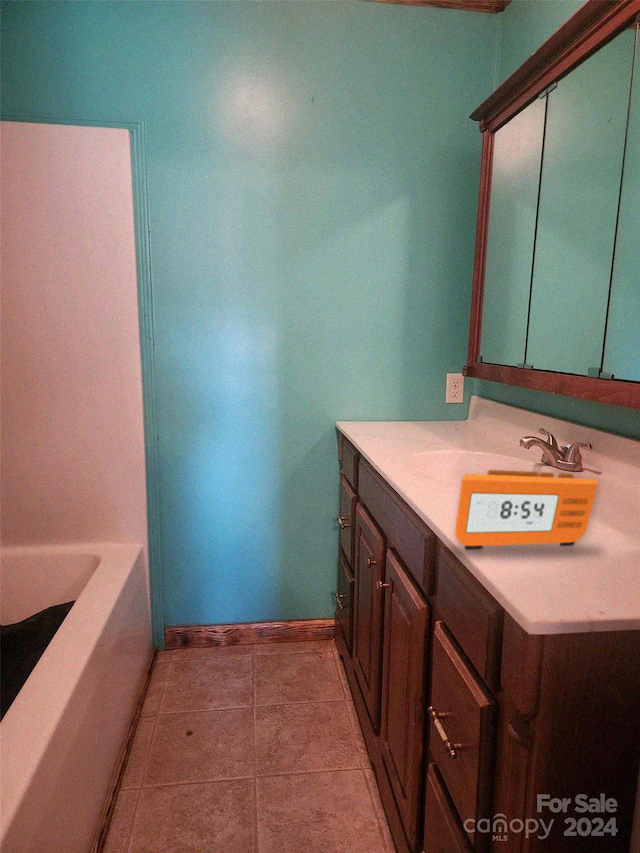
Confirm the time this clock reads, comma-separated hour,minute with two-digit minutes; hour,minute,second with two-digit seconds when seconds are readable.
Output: 8,54
